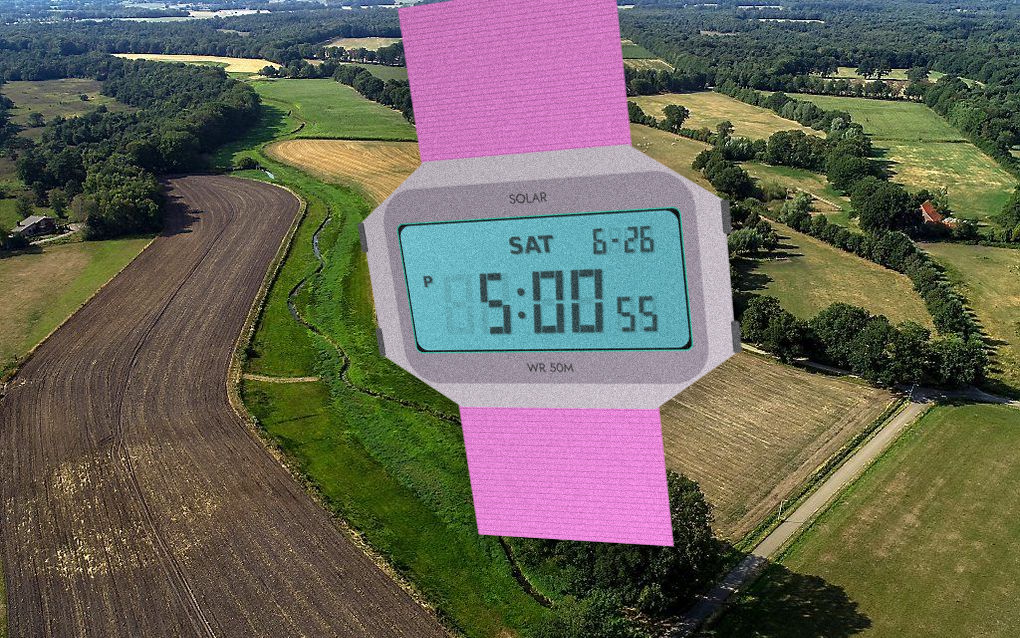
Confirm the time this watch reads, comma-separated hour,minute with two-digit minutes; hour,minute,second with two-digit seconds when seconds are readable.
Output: 5,00,55
